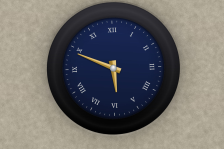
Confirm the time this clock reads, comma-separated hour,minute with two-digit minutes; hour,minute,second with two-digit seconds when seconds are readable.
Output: 5,49
